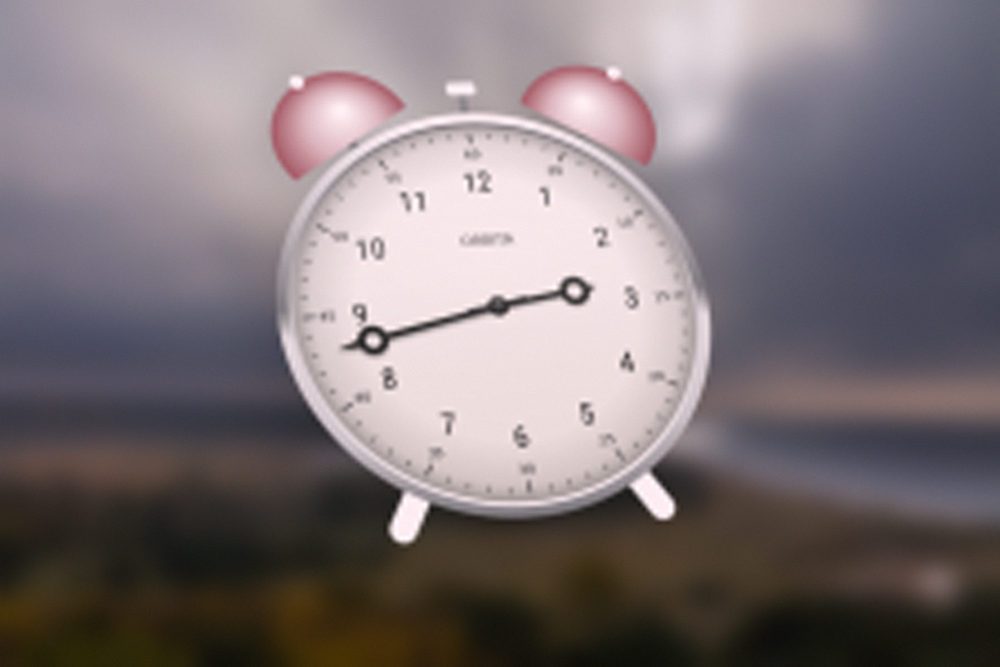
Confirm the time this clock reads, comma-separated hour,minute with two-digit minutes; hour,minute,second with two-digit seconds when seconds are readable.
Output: 2,43
